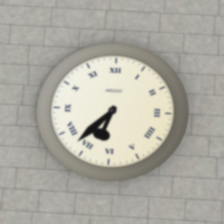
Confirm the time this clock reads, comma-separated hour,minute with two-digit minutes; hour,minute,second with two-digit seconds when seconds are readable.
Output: 6,37
